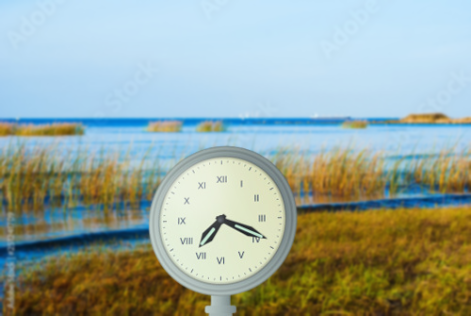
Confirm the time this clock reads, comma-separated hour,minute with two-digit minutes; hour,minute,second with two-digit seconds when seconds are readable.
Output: 7,19
